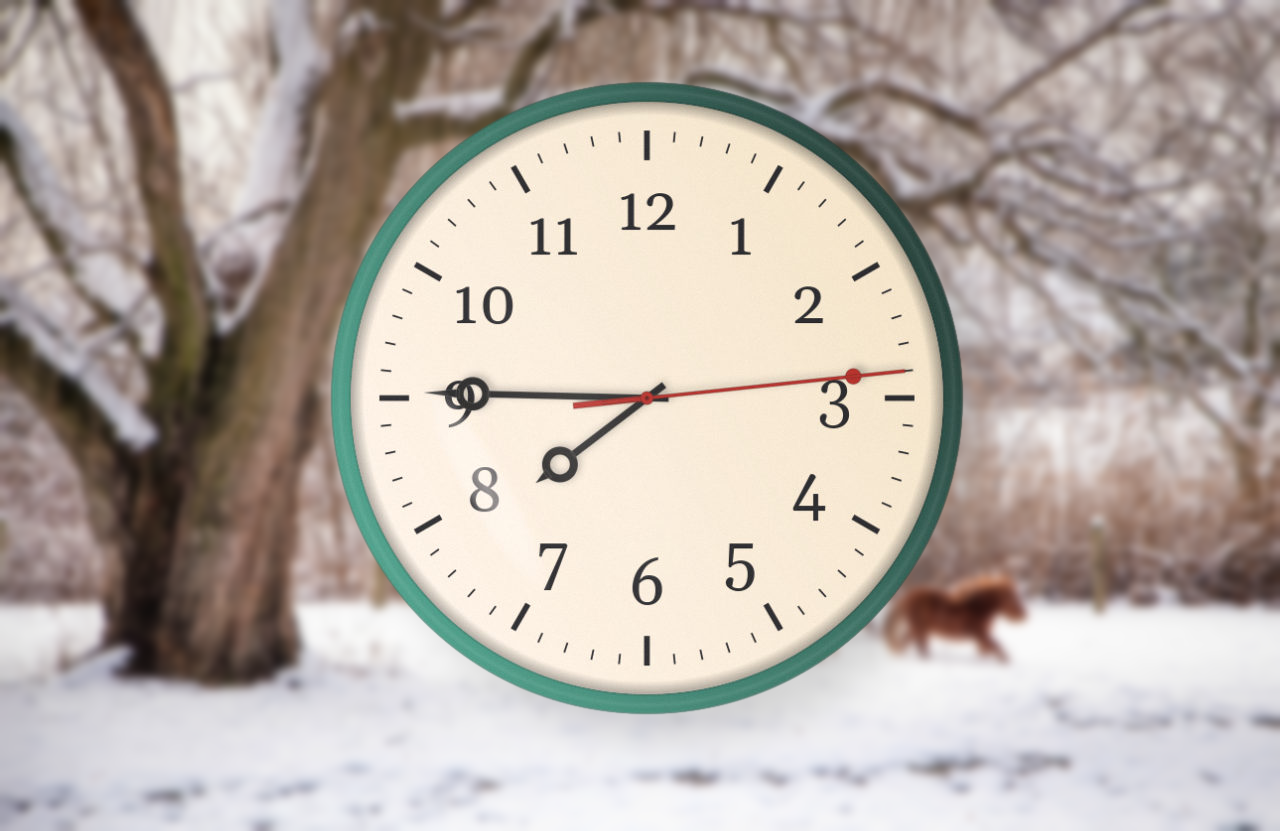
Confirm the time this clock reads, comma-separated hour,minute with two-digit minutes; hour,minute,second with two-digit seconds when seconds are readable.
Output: 7,45,14
